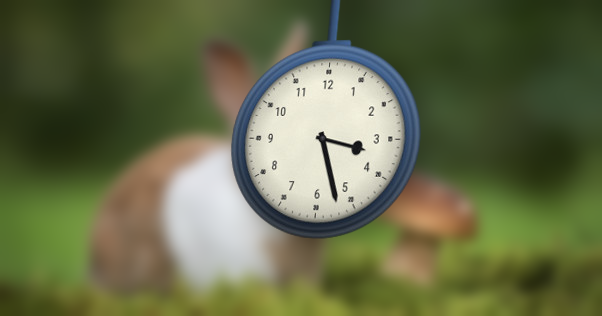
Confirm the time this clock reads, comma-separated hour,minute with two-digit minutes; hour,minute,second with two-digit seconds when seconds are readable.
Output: 3,27
